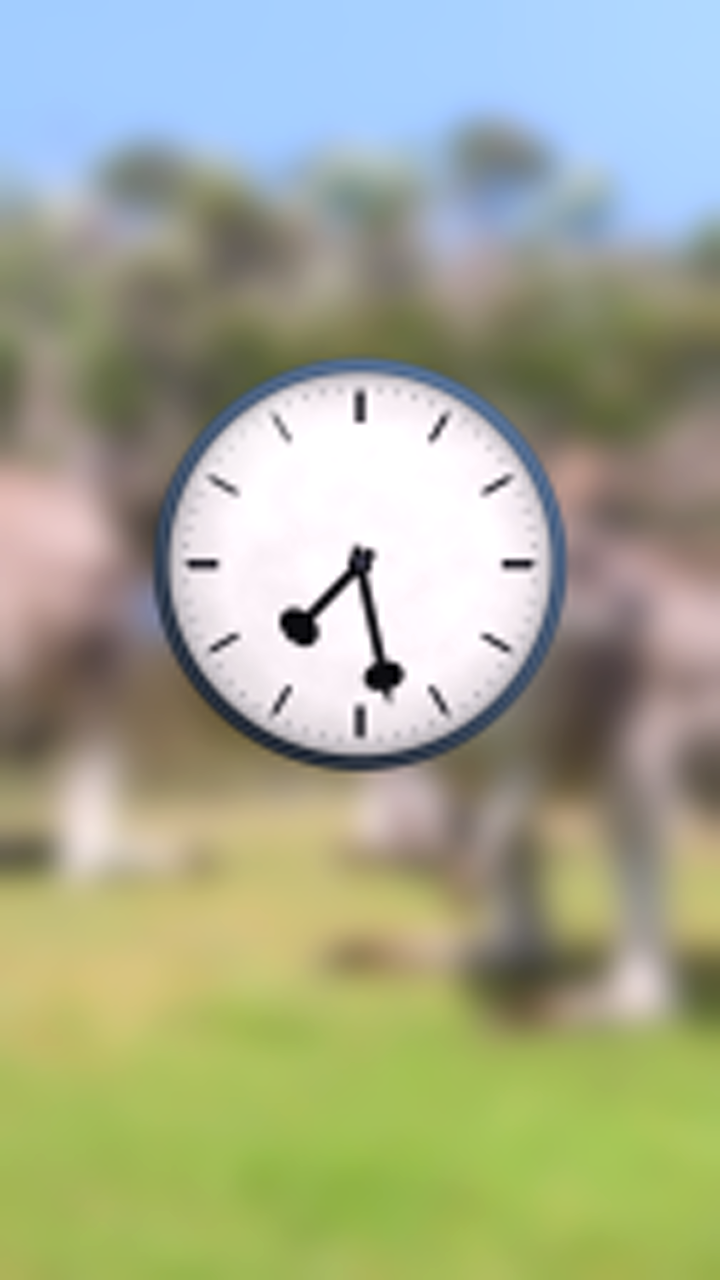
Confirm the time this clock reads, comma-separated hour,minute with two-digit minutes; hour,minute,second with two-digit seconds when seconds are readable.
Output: 7,28
